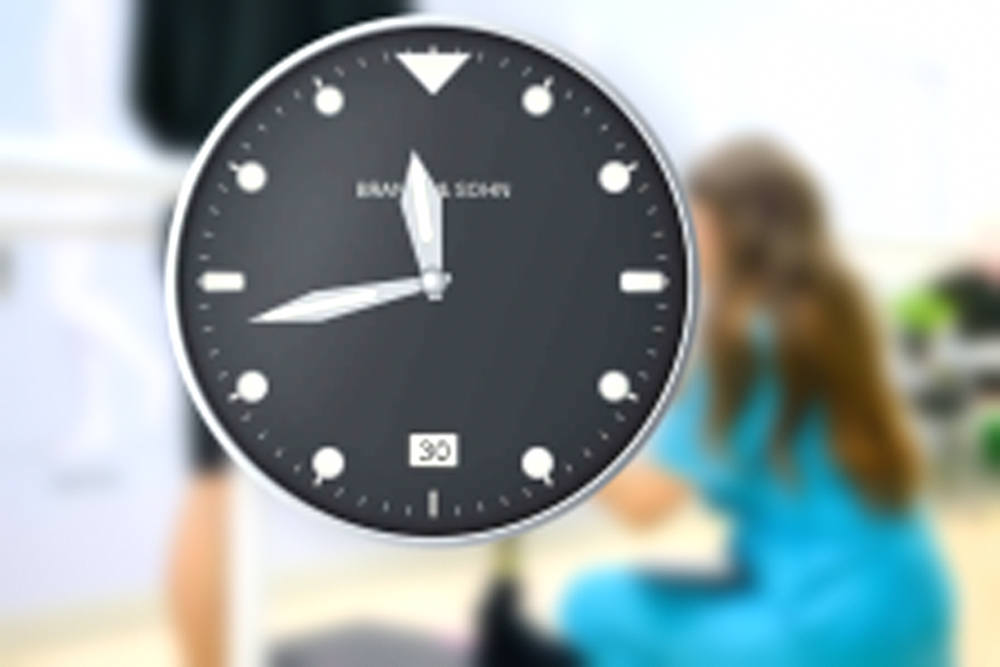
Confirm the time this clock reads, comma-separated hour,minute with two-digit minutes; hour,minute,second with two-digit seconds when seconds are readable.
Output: 11,43
